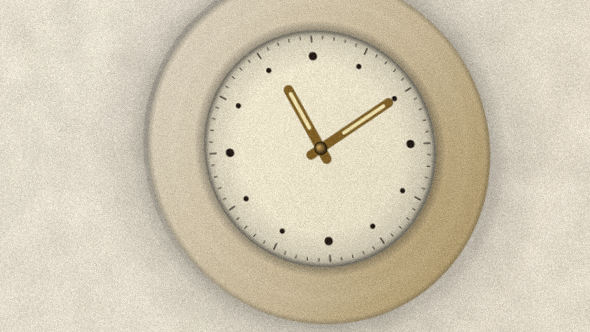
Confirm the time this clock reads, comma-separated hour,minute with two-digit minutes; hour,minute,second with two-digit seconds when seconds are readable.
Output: 11,10
